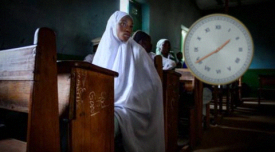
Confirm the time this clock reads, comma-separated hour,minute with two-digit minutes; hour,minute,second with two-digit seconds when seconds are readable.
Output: 1,40
